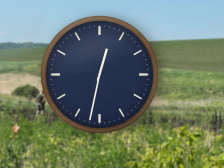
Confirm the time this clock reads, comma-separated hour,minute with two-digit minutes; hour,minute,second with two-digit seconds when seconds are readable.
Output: 12,32
